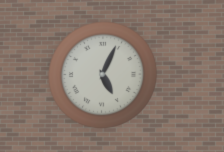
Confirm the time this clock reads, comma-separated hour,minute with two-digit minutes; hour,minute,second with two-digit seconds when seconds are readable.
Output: 5,04
